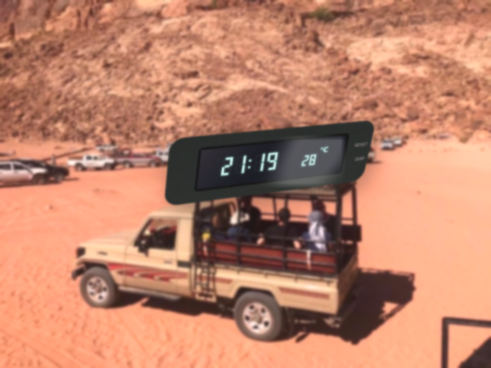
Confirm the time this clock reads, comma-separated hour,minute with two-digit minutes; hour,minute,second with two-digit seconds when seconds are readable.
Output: 21,19
